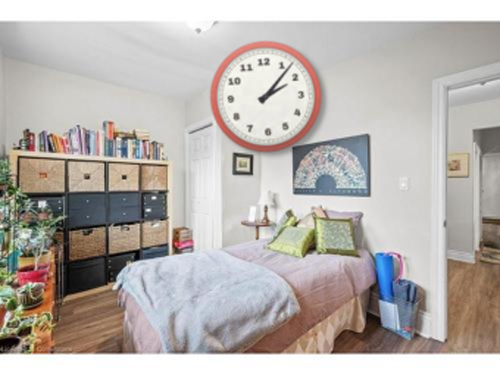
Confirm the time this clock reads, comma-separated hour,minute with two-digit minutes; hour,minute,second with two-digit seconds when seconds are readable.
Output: 2,07
